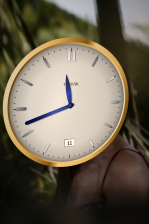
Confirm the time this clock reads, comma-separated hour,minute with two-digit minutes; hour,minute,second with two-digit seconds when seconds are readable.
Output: 11,42
